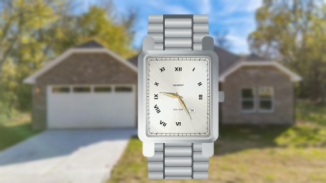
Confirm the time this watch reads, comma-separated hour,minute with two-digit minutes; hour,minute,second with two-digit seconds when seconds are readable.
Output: 9,25
